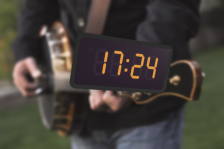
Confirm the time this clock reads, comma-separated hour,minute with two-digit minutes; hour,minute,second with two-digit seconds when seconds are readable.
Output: 17,24
